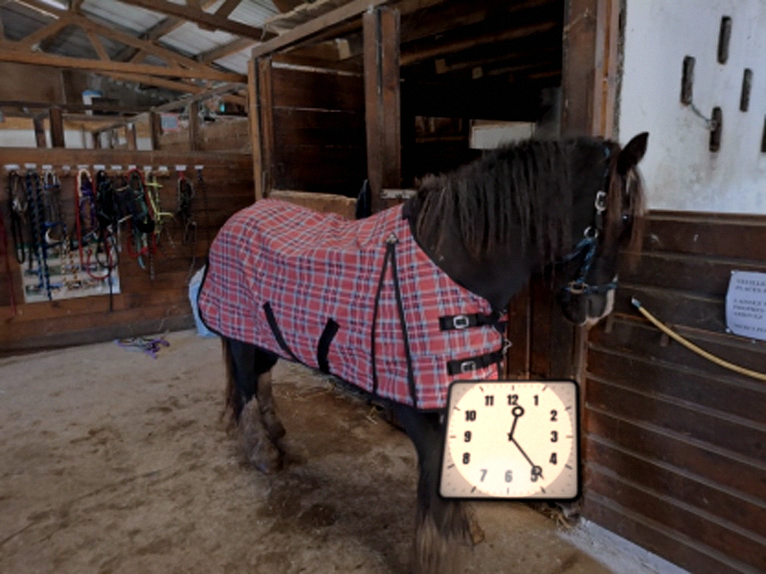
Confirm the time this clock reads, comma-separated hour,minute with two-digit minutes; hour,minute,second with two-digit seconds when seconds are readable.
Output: 12,24
